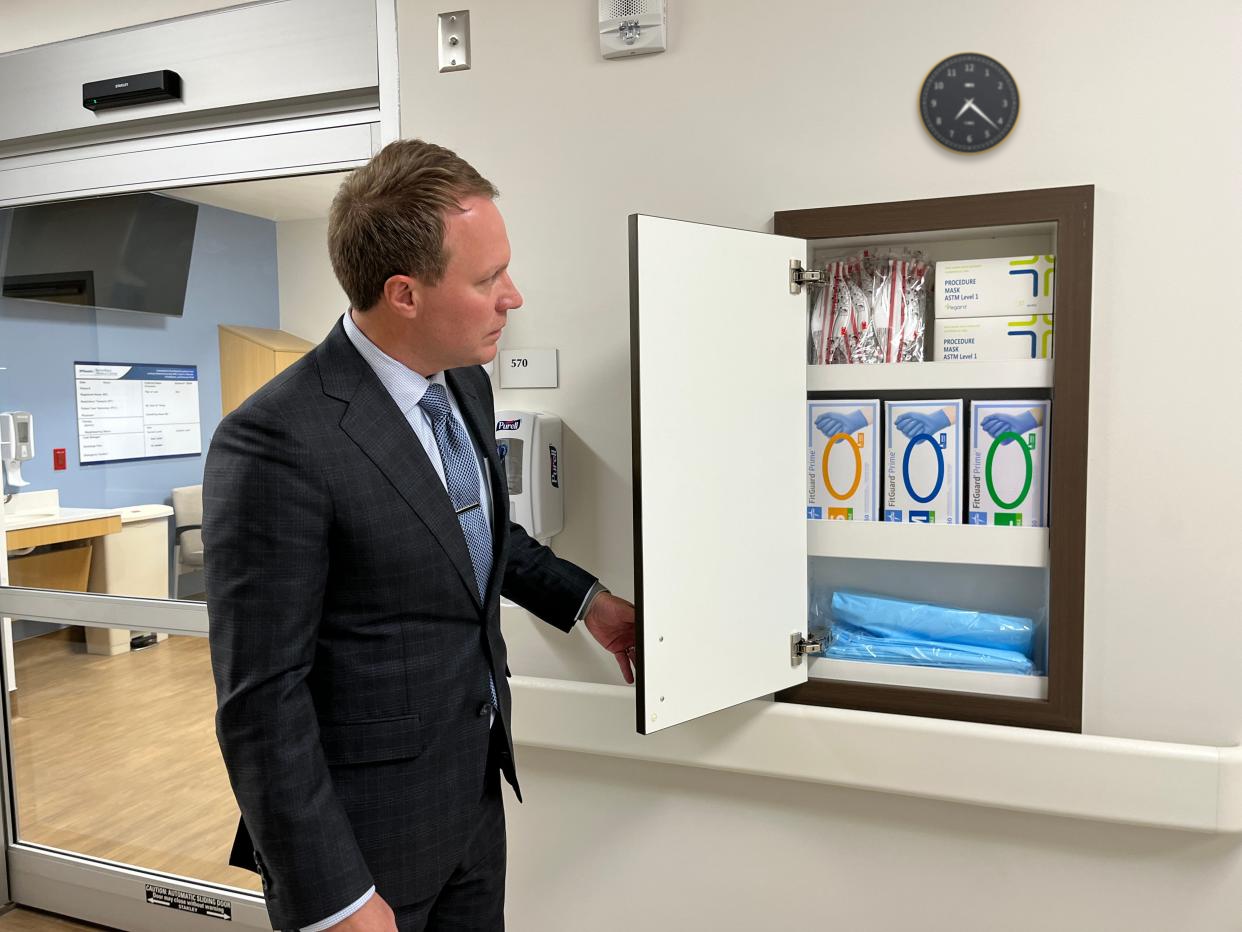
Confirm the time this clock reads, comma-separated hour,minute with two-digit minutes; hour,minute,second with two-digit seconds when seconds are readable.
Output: 7,22
